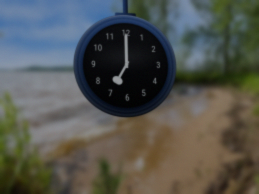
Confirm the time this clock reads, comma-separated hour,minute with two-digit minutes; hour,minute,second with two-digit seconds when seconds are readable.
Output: 7,00
